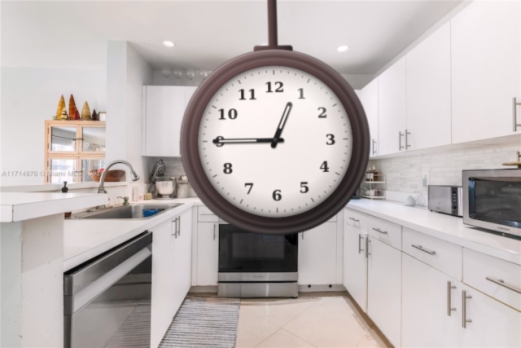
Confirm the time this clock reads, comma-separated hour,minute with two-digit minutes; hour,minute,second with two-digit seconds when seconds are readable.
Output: 12,45
